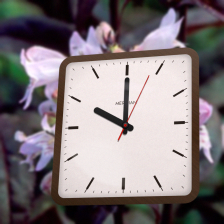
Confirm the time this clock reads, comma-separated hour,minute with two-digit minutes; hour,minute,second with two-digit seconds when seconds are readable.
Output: 10,00,04
